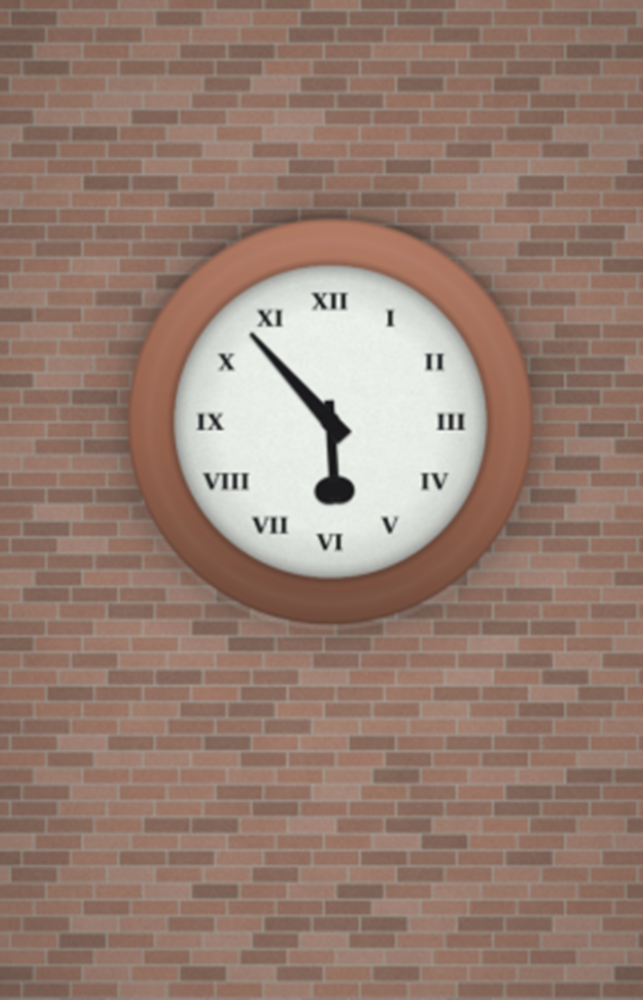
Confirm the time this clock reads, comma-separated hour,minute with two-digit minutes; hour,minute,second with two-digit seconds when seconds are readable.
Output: 5,53
